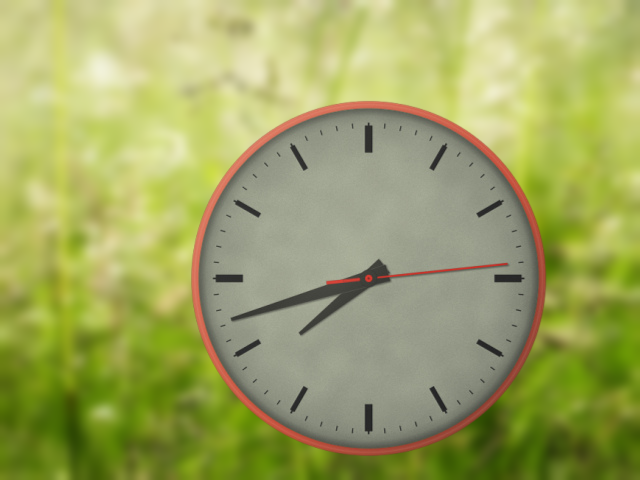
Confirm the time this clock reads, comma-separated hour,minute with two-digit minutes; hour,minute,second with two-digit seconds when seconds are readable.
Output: 7,42,14
